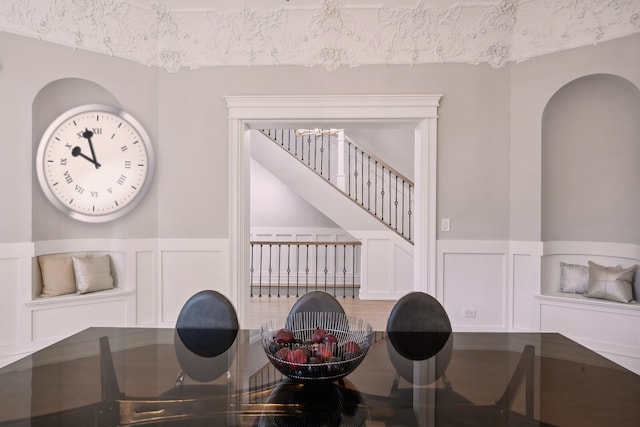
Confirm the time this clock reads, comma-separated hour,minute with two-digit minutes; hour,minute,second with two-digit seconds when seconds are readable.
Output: 9,57
